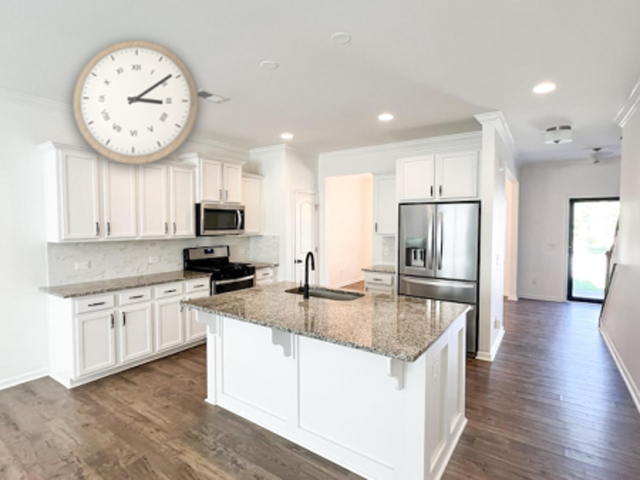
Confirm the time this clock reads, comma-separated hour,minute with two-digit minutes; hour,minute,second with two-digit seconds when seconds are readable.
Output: 3,09
